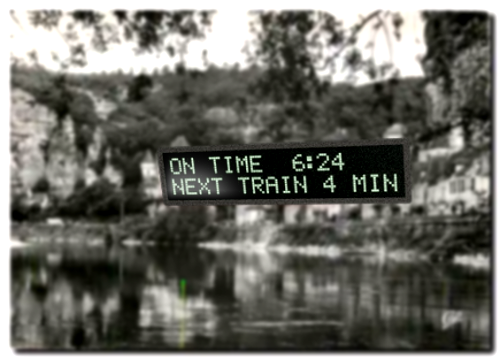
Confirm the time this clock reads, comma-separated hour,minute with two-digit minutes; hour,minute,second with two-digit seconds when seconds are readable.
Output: 6,24
